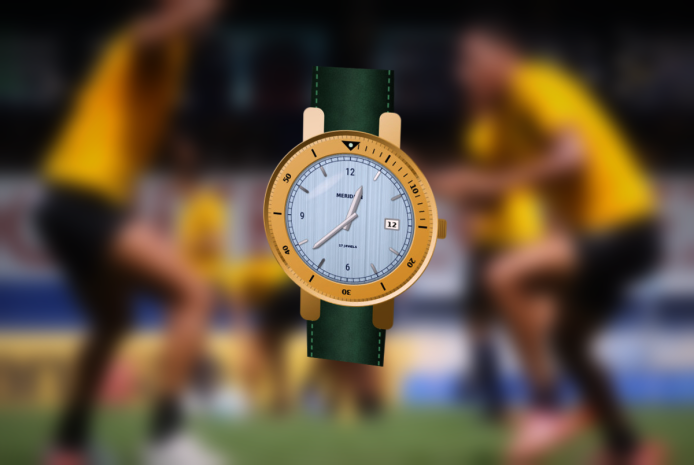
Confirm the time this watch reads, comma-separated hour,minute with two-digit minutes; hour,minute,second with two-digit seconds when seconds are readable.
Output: 12,38
